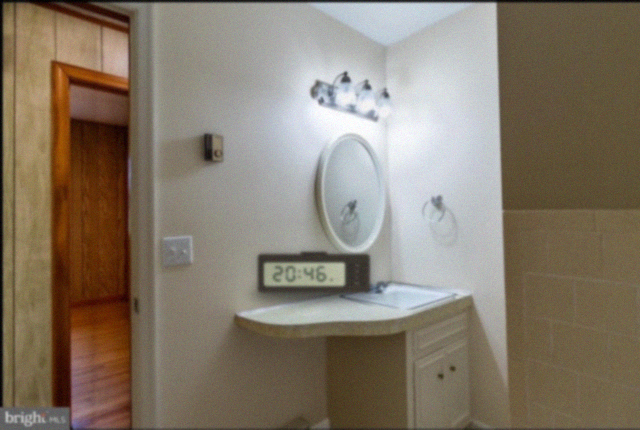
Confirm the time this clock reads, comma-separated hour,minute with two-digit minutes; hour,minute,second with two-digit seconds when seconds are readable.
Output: 20,46
